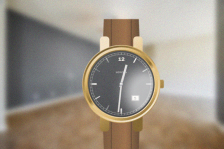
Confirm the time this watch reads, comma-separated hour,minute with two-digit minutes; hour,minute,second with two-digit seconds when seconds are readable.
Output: 12,31
